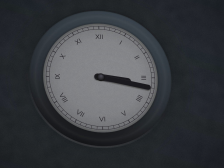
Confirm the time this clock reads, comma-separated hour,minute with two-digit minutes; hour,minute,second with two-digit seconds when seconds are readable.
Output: 3,17
